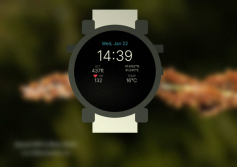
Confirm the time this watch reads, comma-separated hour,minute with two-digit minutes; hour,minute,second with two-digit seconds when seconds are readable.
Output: 14,39
